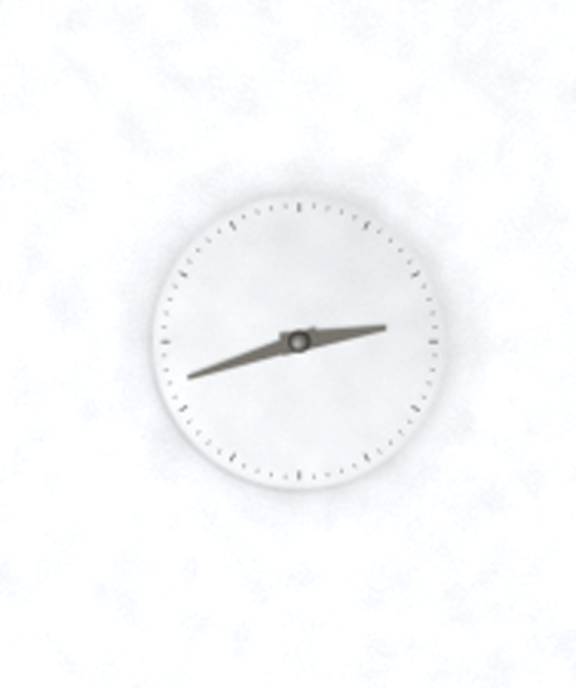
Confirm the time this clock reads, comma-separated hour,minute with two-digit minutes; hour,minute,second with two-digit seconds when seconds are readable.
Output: 2,42
